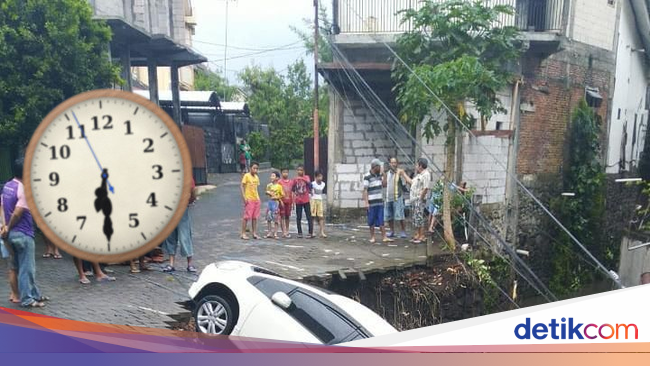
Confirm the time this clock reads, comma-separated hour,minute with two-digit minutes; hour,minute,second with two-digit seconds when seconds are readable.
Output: 6,29,56
